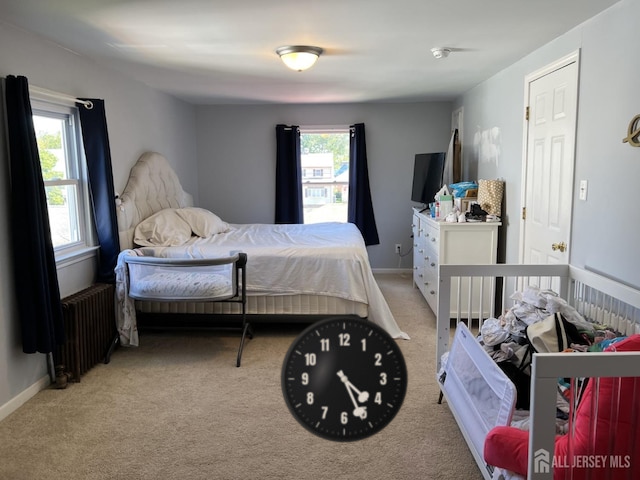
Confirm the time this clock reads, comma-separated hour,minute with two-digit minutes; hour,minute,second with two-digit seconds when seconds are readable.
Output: 4,26
